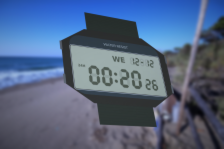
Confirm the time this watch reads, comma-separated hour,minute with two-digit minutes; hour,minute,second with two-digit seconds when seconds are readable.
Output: 0,20,26
